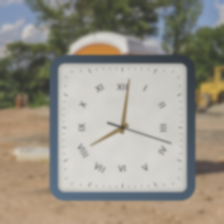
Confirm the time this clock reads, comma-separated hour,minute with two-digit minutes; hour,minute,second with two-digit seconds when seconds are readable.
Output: 8,01,18
